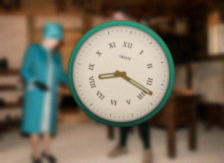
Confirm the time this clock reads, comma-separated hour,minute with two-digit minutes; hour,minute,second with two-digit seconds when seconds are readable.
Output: 8,18
